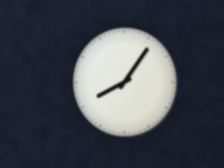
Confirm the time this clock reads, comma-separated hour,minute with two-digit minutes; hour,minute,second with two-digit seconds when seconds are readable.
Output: 8,06
